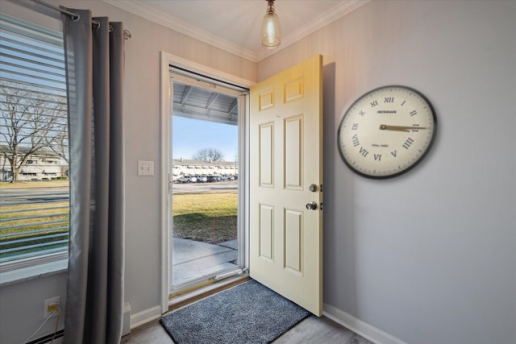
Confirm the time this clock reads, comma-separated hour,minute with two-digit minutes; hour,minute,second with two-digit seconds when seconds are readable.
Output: 3,15
